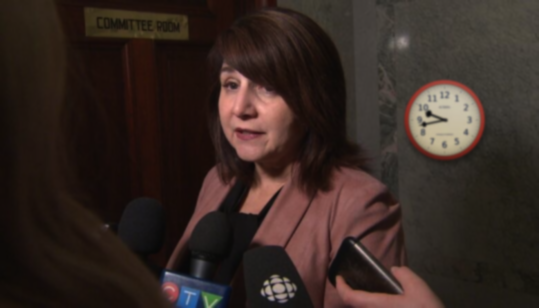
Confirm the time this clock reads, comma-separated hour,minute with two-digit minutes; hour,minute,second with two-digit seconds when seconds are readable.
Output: 9,43
